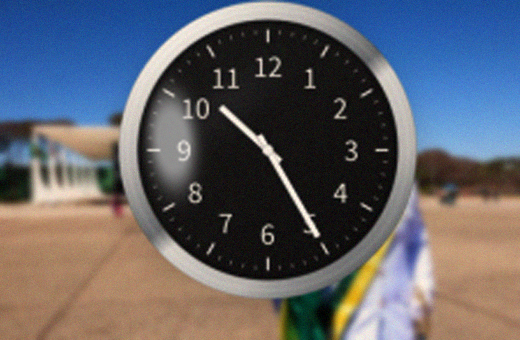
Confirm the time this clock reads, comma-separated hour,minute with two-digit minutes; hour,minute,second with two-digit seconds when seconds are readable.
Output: 10,25
